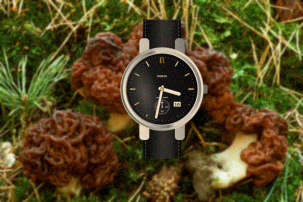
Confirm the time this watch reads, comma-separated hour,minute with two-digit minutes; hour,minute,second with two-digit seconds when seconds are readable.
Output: 3,32
